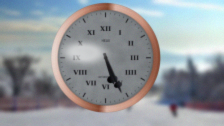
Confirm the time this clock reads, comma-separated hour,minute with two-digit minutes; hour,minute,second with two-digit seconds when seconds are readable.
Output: 5,26
